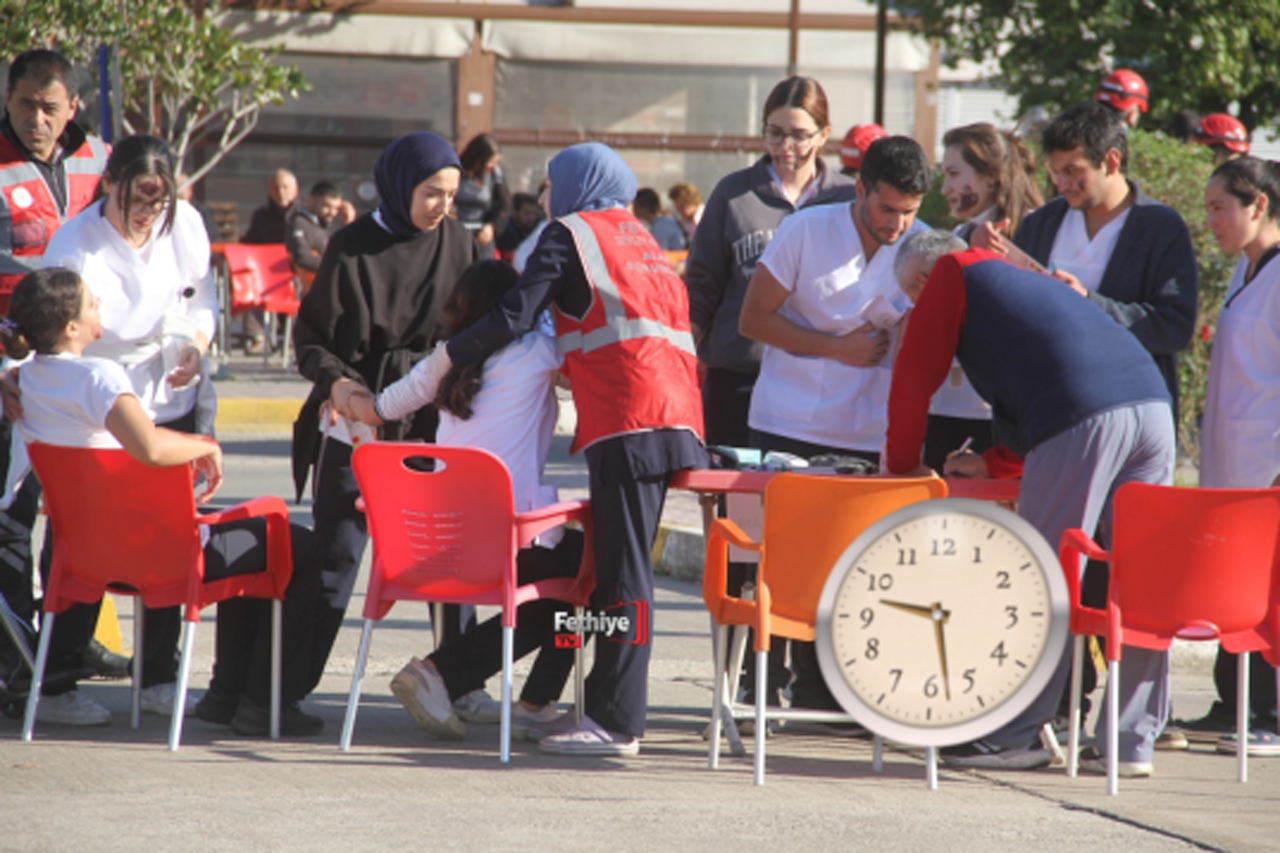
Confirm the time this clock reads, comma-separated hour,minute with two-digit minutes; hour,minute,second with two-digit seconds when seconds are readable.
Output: 9,28
